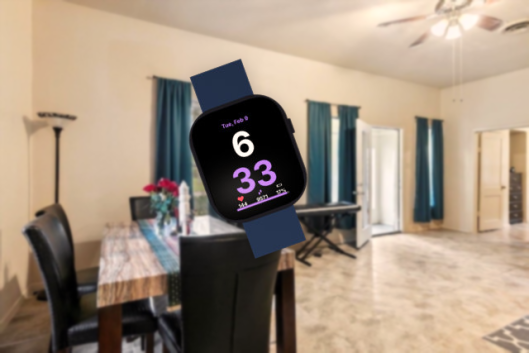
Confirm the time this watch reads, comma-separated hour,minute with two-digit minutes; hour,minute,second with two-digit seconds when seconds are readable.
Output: 6,33
